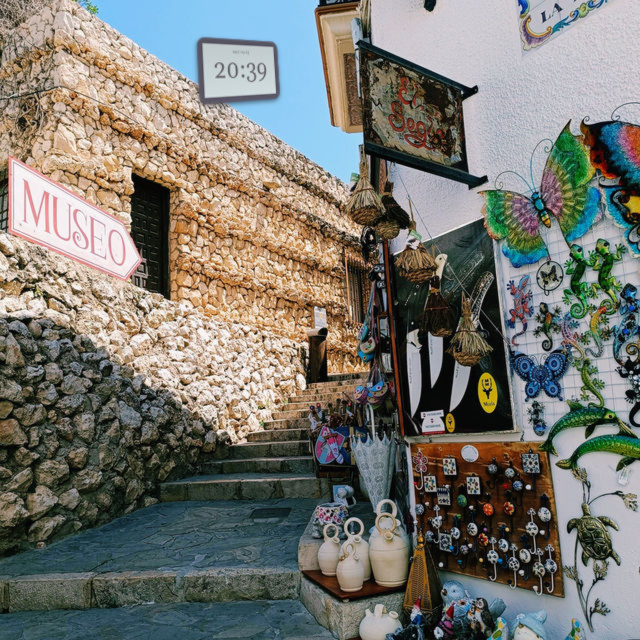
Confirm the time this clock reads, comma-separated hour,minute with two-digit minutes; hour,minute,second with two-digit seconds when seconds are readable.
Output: 20,39
